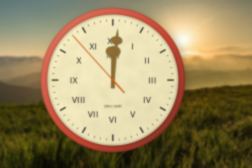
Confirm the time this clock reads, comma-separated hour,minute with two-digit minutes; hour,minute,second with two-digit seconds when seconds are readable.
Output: 12,00,53
